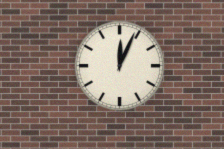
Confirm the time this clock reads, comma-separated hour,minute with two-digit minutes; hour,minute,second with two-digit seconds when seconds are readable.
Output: 12,04
